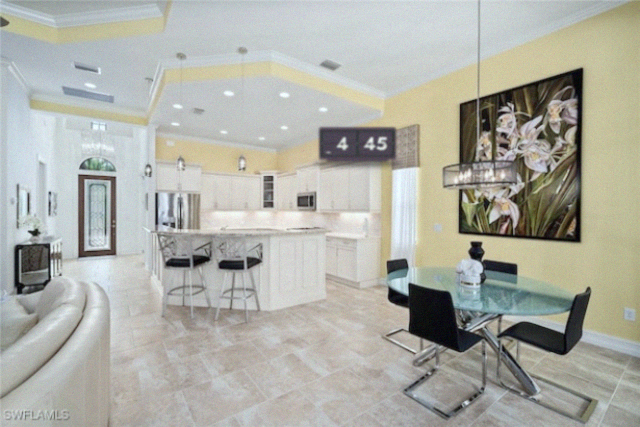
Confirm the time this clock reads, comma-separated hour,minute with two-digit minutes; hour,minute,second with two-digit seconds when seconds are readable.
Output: 4,45
